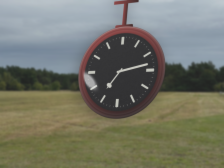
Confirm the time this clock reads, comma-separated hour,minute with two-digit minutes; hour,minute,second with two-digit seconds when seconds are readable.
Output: 7,13
